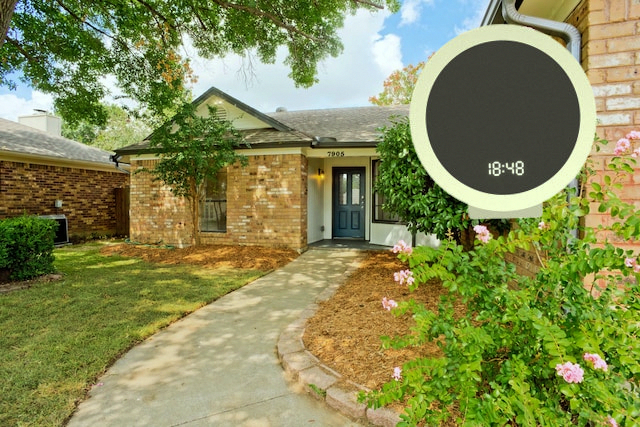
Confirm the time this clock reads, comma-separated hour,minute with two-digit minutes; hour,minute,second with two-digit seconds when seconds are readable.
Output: 18,48
